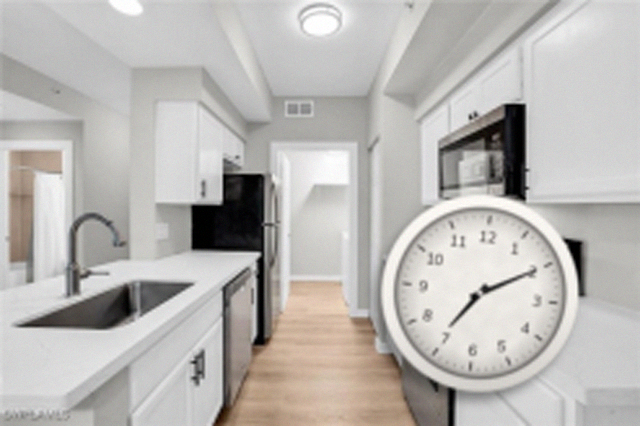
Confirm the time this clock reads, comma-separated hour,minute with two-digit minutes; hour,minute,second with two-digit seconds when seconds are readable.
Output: 7,10
